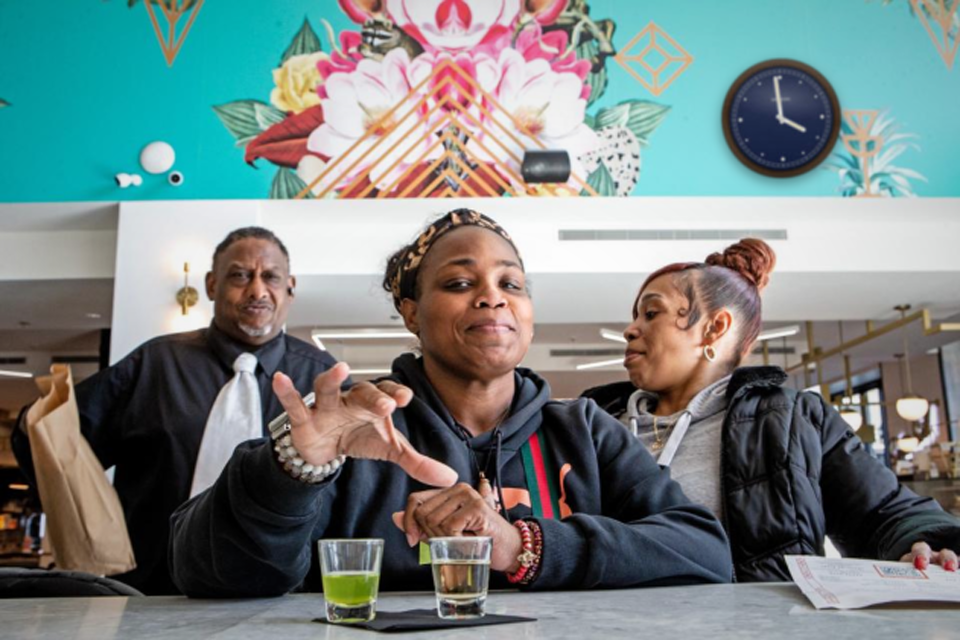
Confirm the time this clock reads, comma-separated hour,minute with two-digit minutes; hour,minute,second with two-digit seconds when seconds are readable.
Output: 3,59
